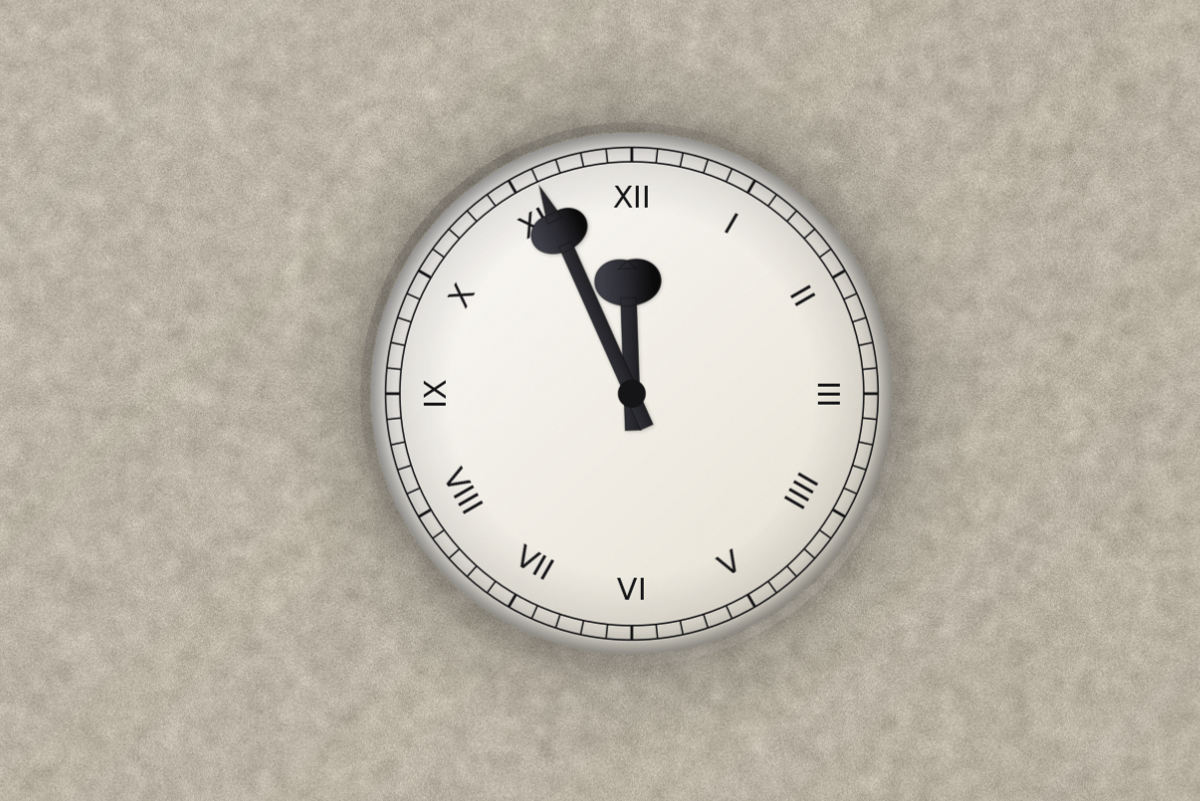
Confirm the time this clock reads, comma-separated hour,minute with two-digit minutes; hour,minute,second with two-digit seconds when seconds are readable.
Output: 11,56
